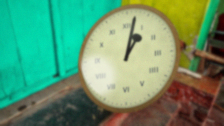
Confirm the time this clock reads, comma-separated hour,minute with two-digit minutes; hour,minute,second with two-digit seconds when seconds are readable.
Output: 1,02
